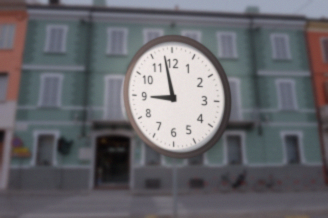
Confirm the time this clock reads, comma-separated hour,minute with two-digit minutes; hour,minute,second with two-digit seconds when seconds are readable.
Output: 8,58
